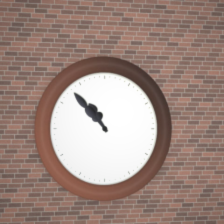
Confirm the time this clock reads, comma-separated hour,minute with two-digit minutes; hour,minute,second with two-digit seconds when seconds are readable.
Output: 10,53
